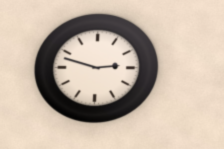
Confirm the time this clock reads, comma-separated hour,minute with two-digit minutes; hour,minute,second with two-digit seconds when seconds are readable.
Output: 2,48
